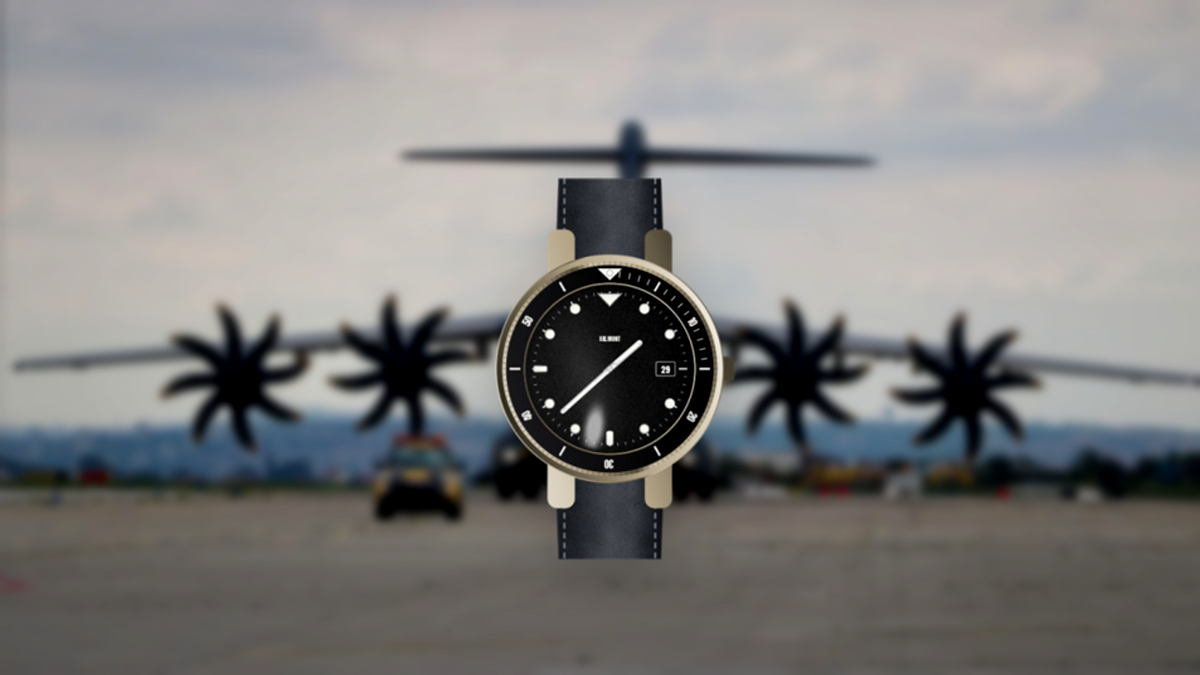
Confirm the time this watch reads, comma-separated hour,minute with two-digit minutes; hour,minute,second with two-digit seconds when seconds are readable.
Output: 1,38
